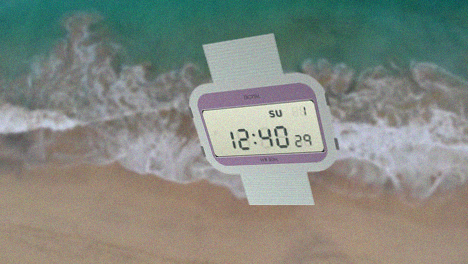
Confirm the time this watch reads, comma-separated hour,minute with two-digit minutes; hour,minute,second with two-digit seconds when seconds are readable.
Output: 12,40,29
